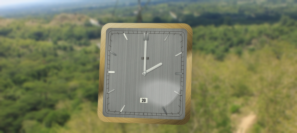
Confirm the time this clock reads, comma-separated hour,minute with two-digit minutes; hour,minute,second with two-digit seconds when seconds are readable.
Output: 2,00
